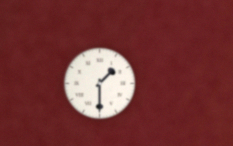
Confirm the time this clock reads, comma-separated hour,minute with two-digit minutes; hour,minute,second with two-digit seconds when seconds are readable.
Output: 1,30
